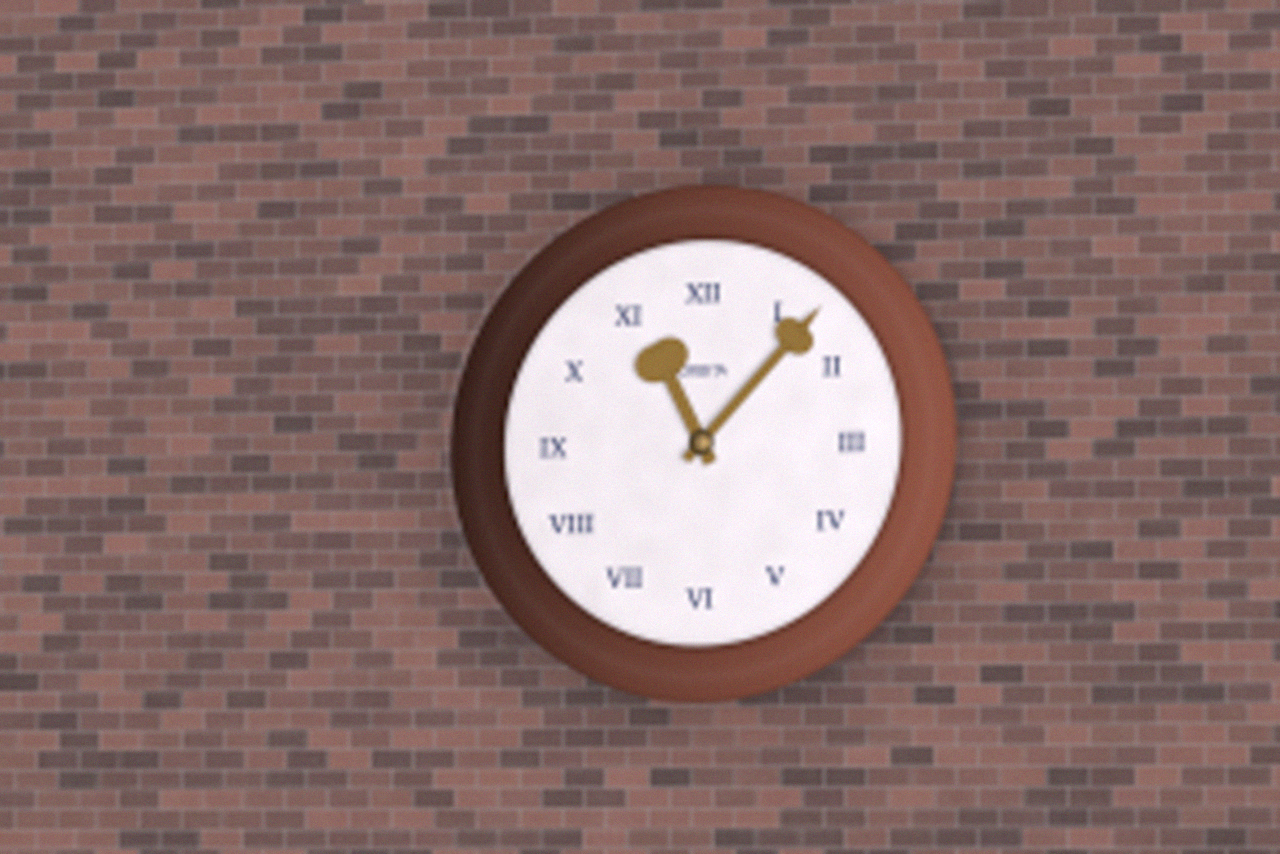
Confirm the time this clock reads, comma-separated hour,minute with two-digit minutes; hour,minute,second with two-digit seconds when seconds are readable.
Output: 11,07
